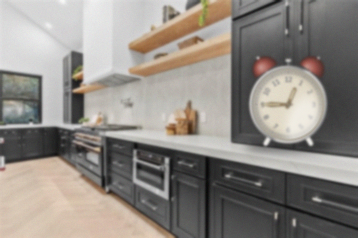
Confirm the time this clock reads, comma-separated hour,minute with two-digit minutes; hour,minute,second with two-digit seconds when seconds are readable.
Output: 12,45
